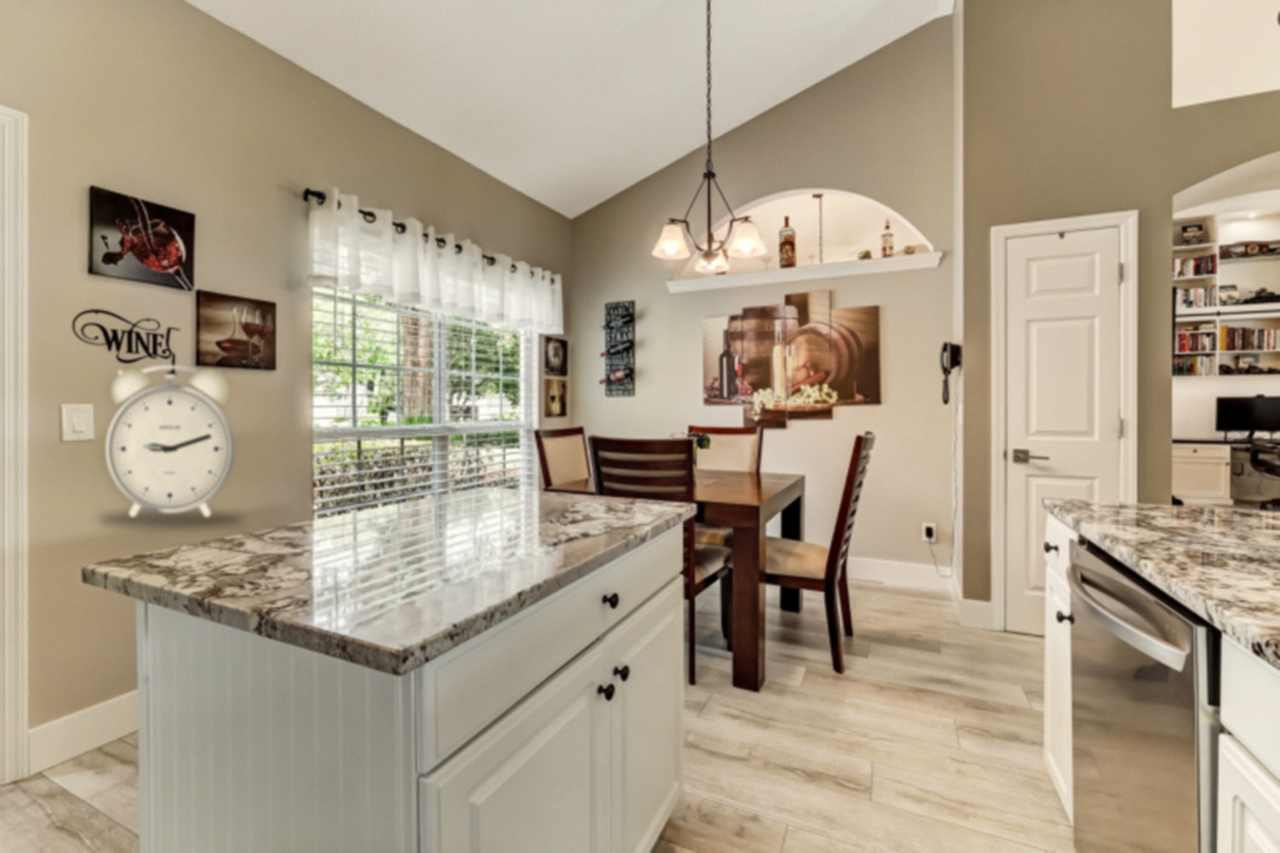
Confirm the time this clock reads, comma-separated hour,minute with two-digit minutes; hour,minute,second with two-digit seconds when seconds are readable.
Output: 9,12
